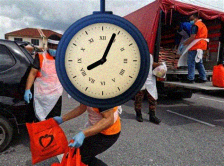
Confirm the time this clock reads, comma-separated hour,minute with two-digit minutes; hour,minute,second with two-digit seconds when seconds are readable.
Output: 8,04
